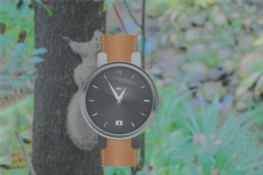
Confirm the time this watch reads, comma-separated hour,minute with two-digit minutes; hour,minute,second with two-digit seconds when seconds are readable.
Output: 12,55
